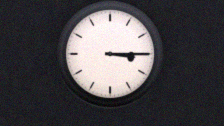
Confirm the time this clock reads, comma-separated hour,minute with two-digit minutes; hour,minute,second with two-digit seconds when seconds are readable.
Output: 3,15
